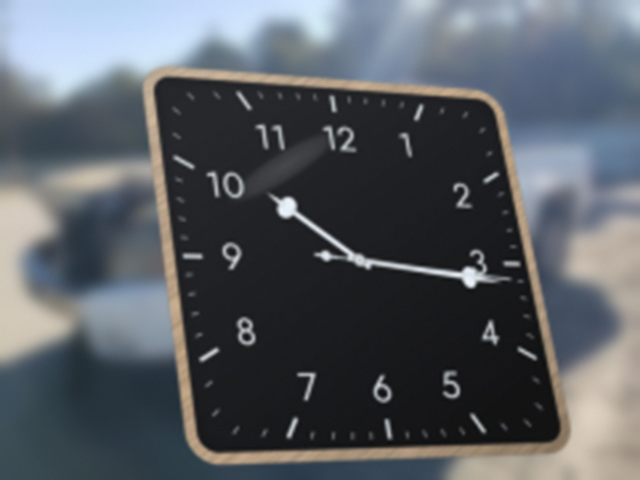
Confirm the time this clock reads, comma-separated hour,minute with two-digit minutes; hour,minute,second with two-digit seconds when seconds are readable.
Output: 10,16,16
